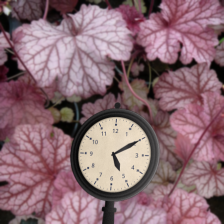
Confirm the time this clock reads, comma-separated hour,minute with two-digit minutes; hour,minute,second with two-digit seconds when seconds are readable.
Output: 5,10
